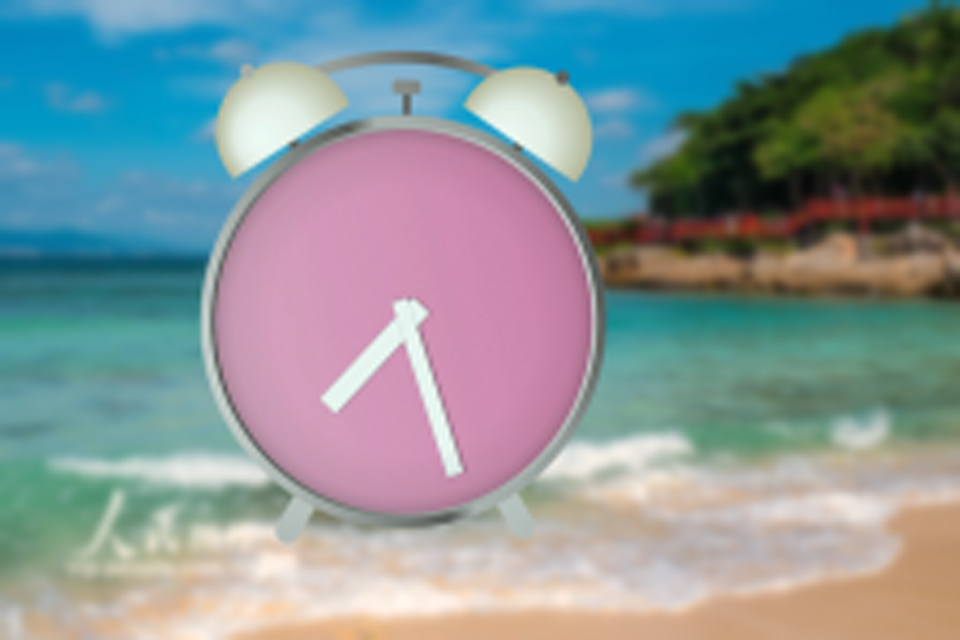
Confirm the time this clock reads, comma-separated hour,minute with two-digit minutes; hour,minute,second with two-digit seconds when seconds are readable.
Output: 7,27
